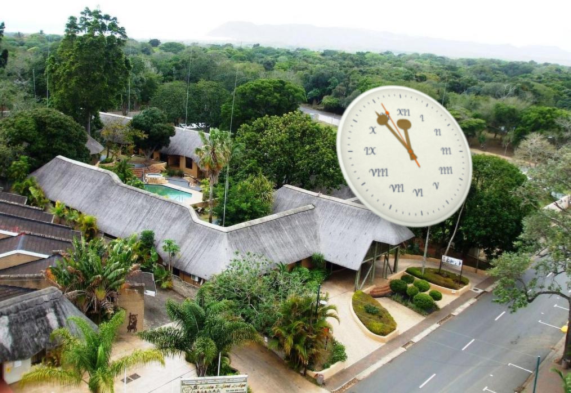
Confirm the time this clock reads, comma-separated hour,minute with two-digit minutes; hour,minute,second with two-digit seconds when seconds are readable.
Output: 11,53,56
